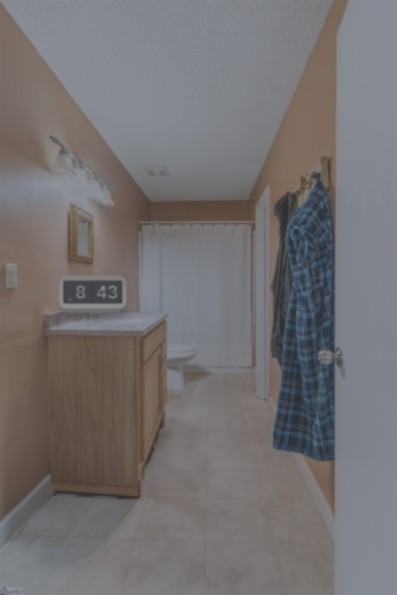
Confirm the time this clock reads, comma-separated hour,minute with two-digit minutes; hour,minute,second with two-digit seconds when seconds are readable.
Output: 8,43
